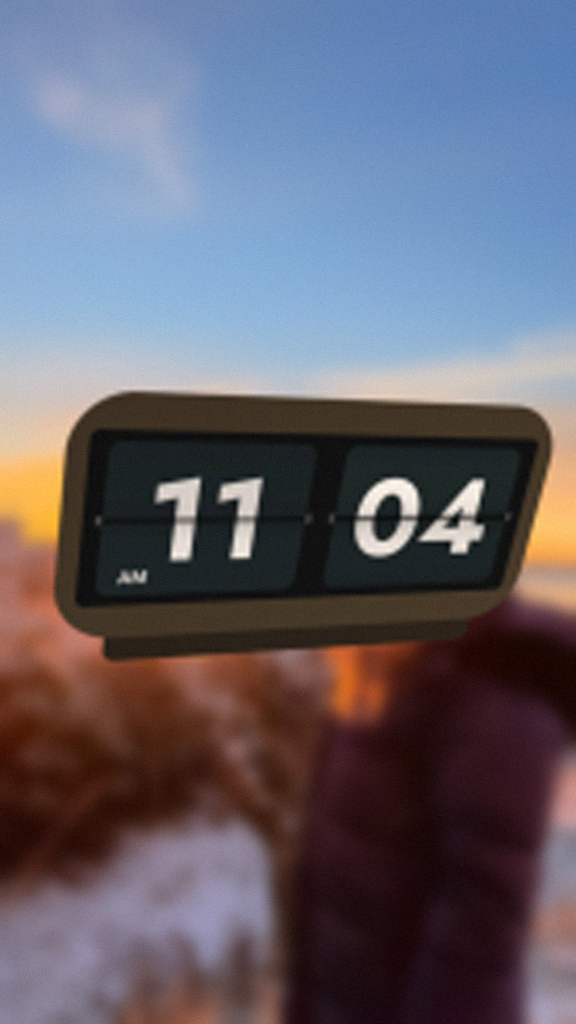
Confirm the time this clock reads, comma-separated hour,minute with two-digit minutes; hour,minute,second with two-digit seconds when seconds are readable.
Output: 11,04
